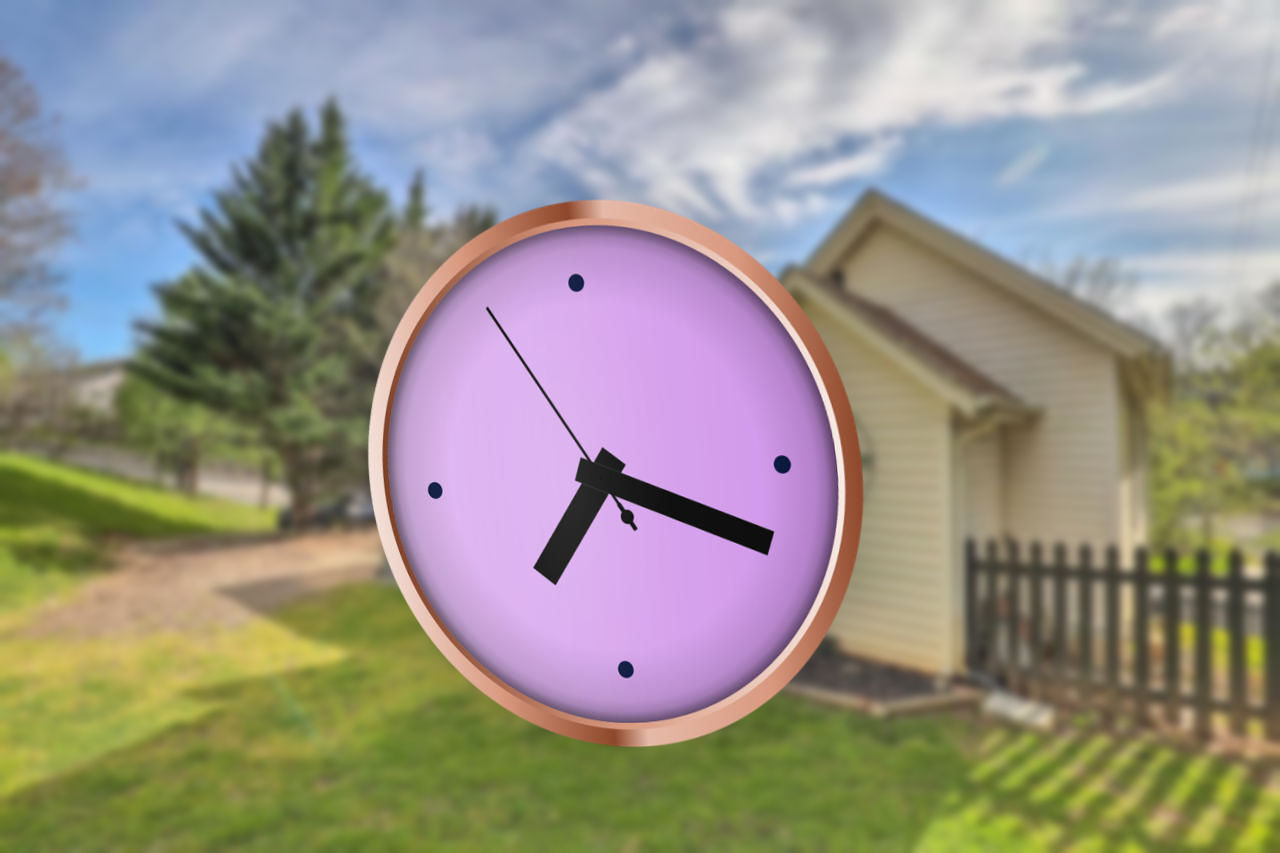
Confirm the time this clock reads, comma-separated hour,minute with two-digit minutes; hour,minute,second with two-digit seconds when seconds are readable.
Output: 7,18,55
